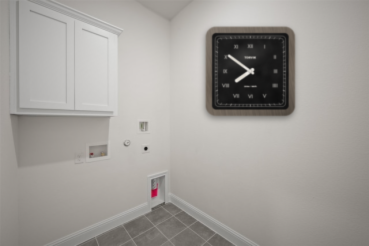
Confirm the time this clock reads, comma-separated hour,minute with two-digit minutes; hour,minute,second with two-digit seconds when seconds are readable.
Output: 7,51
